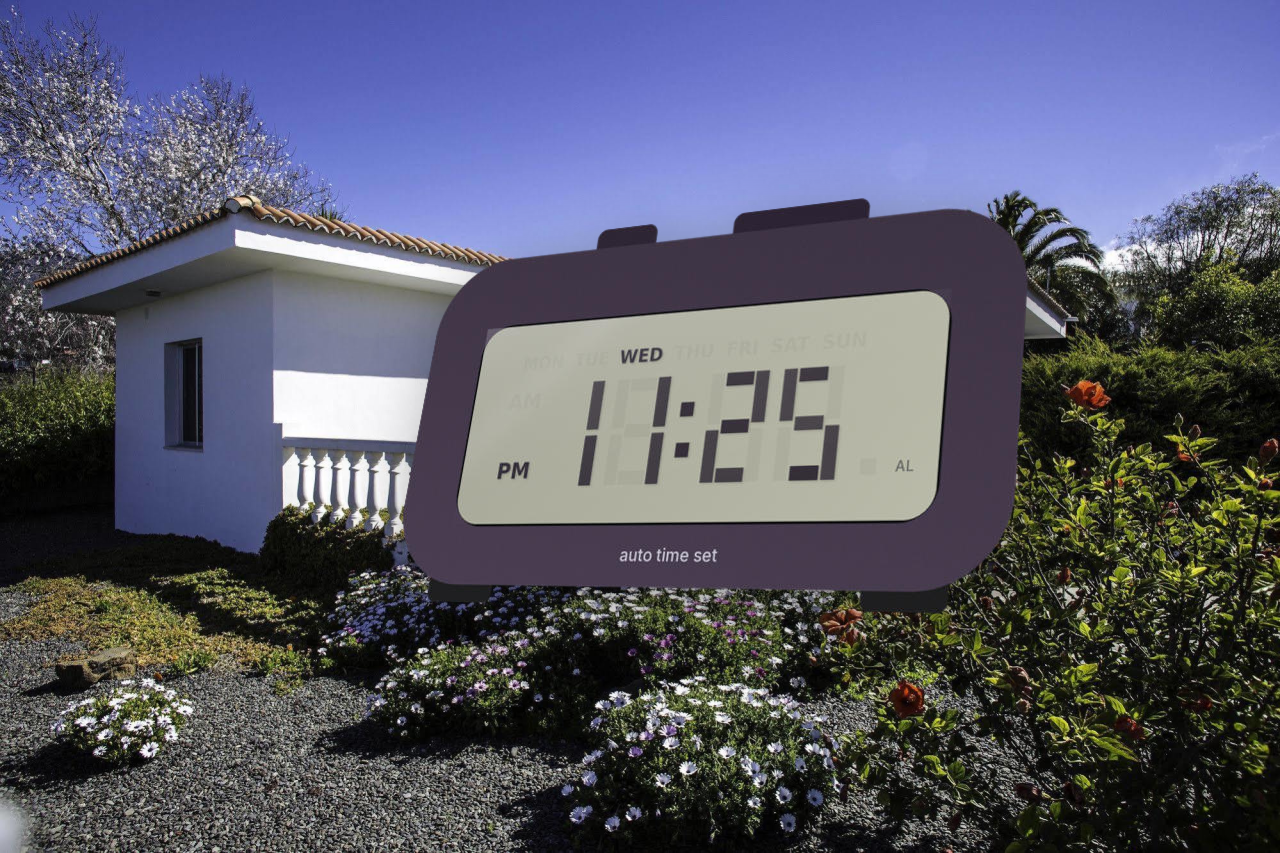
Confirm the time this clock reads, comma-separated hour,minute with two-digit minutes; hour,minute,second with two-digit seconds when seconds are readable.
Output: 11,25
